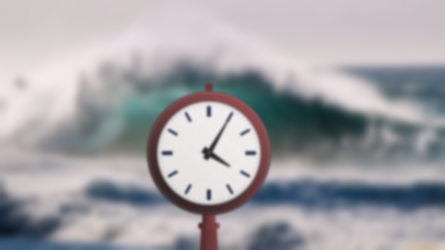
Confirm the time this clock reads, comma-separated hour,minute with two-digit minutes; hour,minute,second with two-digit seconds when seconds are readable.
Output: 4,05
